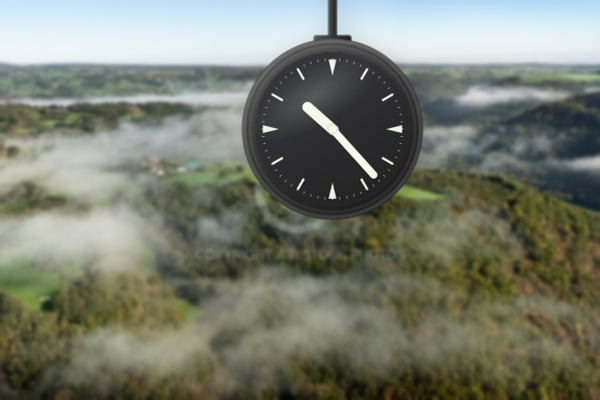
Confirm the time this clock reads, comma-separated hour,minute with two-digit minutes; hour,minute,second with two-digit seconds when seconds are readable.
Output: 10,23
